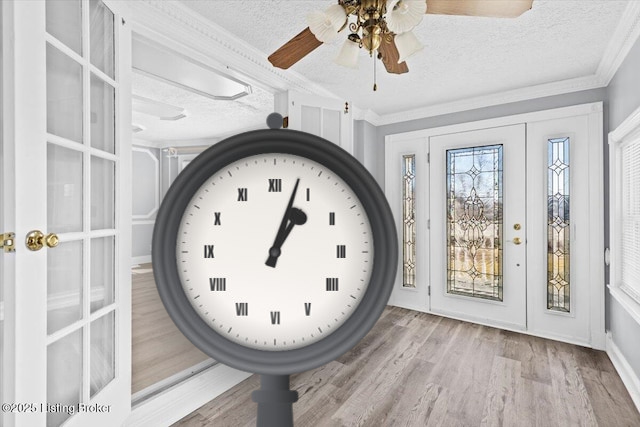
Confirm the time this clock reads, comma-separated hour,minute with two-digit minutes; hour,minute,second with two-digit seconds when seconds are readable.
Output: 1,03
